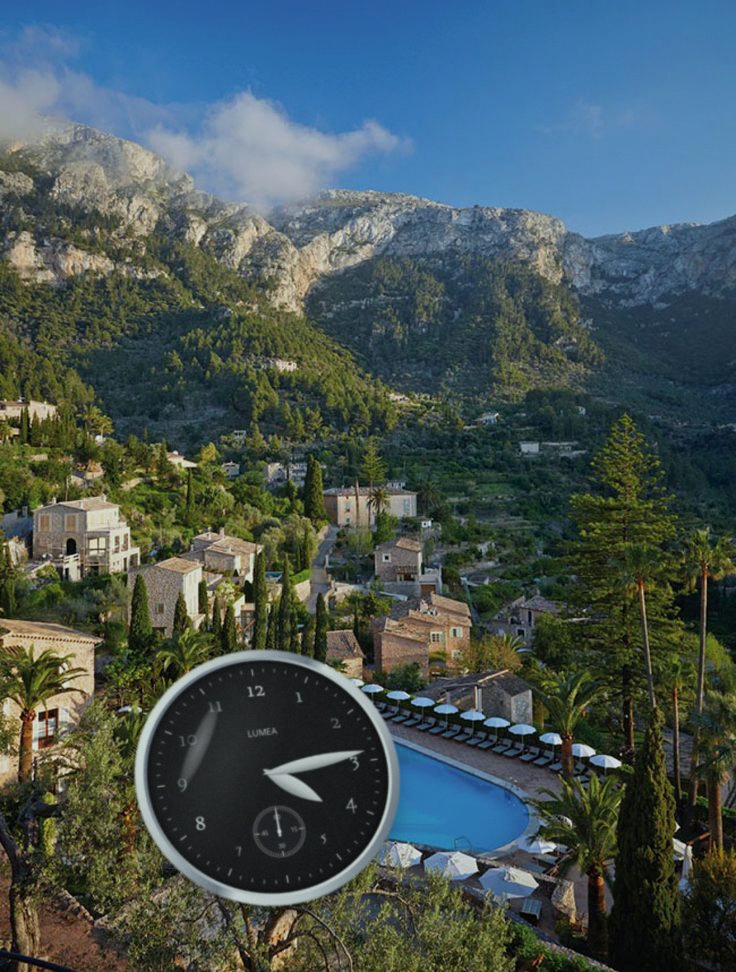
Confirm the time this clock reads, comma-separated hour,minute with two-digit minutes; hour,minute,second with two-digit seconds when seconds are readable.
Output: 4,14
